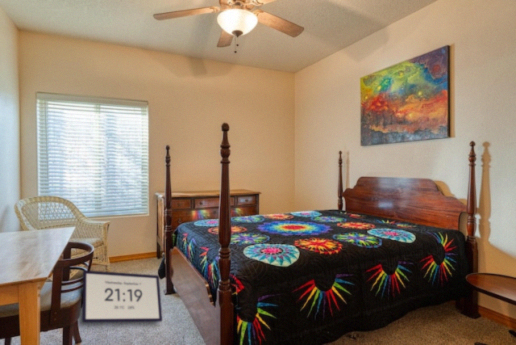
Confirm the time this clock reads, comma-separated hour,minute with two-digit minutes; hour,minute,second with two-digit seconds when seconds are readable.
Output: 21,19
